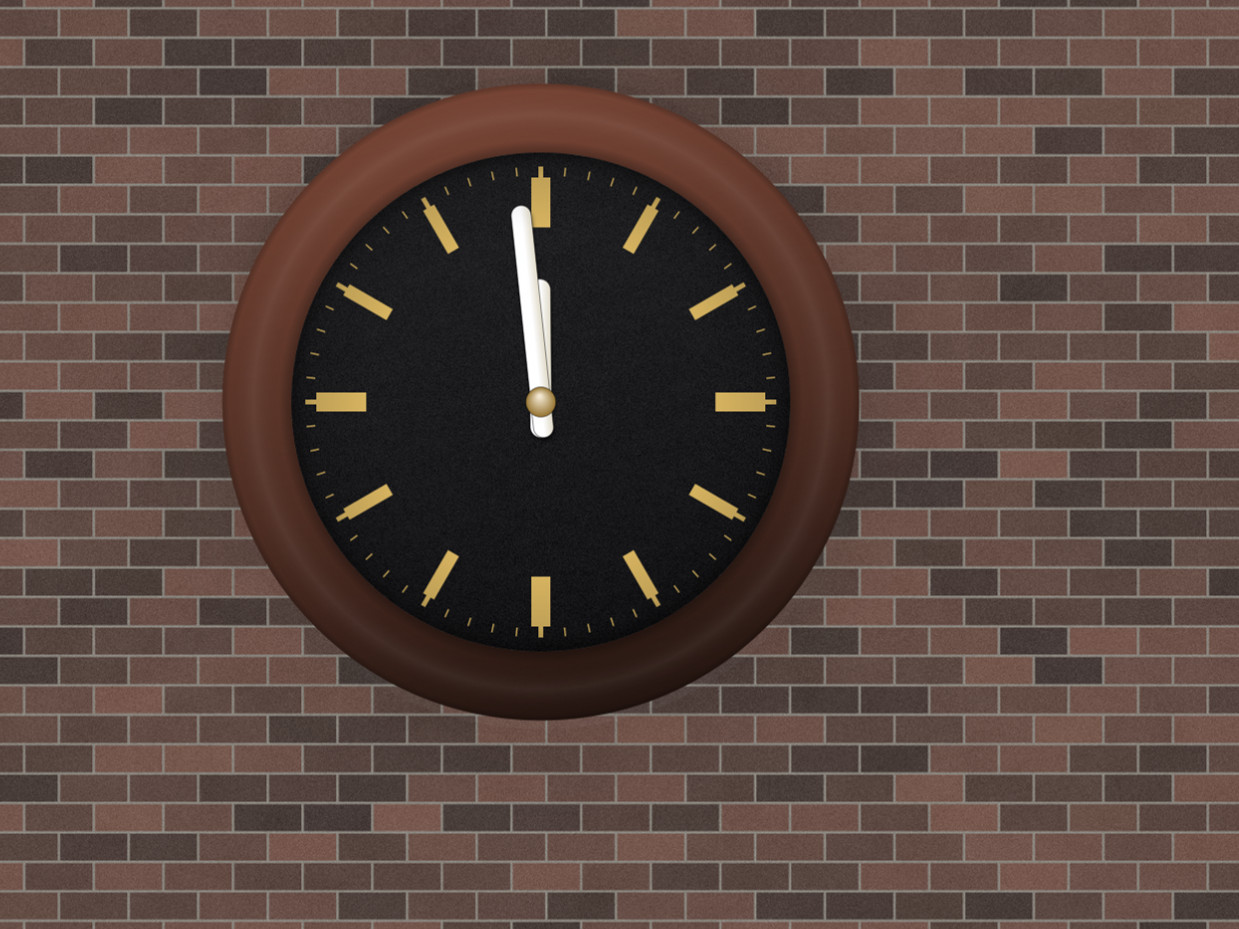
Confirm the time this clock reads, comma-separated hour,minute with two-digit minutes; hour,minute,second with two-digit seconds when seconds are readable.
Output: 11,59
